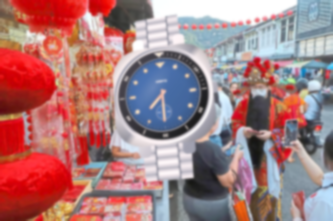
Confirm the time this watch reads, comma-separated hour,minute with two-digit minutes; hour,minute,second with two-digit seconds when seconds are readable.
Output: 7,30
